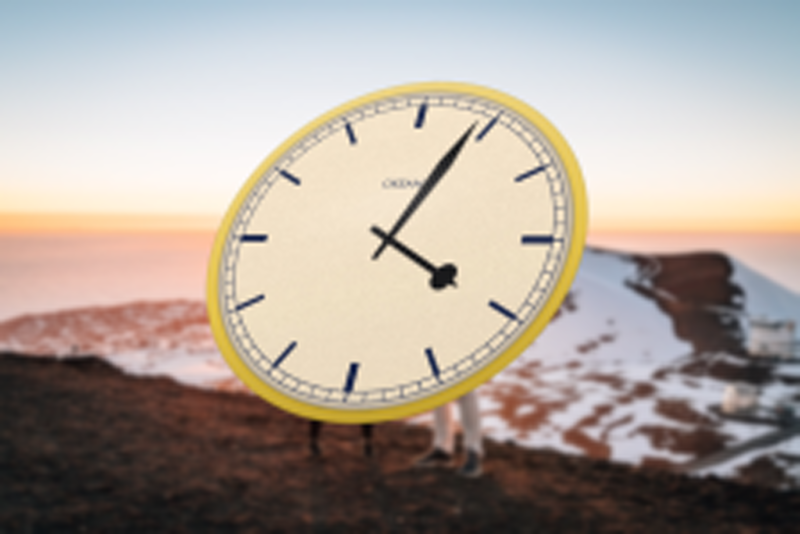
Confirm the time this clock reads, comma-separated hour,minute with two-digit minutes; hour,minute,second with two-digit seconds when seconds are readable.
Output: 4,04
